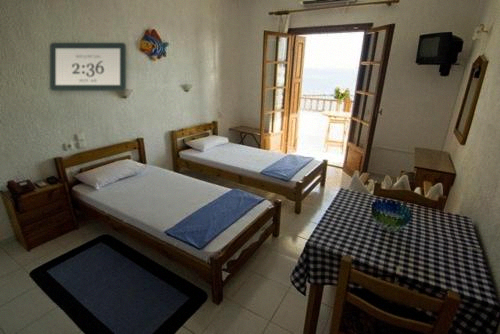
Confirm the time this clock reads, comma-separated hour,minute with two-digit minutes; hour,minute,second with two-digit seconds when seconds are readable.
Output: 2,36
